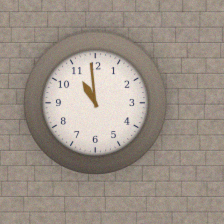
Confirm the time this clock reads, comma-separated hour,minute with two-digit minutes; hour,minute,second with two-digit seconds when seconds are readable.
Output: 10,59
